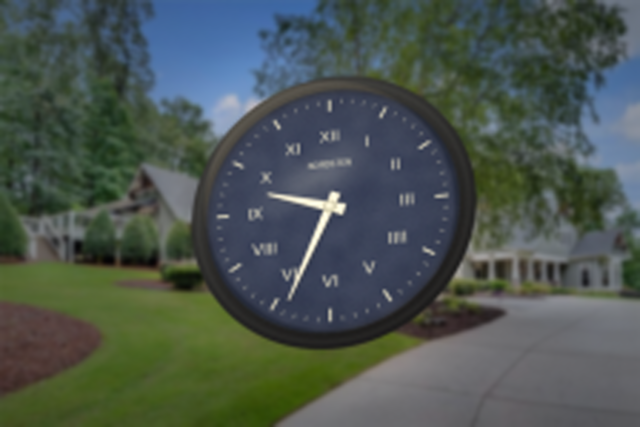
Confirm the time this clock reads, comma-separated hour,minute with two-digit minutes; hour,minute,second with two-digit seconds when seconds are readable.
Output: 9,34
